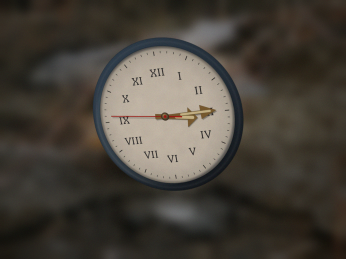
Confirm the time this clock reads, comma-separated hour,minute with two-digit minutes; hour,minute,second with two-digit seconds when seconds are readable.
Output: 3,14,46
